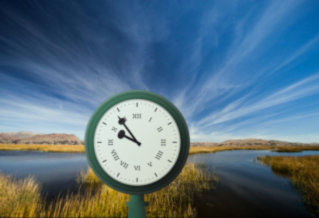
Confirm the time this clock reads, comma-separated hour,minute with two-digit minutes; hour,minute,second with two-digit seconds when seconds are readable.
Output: 9,54
